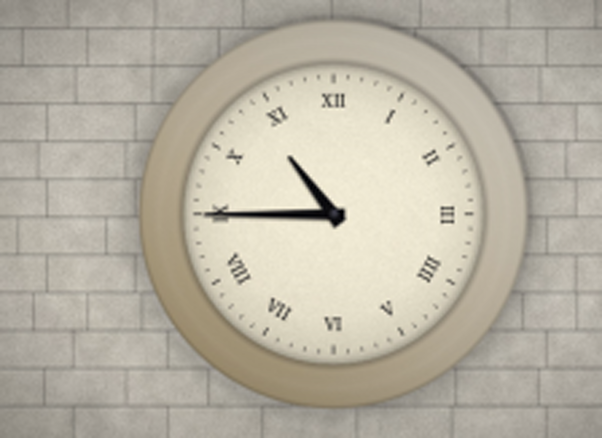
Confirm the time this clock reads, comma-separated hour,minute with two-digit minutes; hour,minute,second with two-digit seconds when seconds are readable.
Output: 10,45
